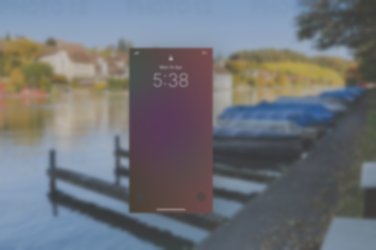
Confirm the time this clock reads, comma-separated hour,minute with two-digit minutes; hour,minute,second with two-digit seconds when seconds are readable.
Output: 5,38
